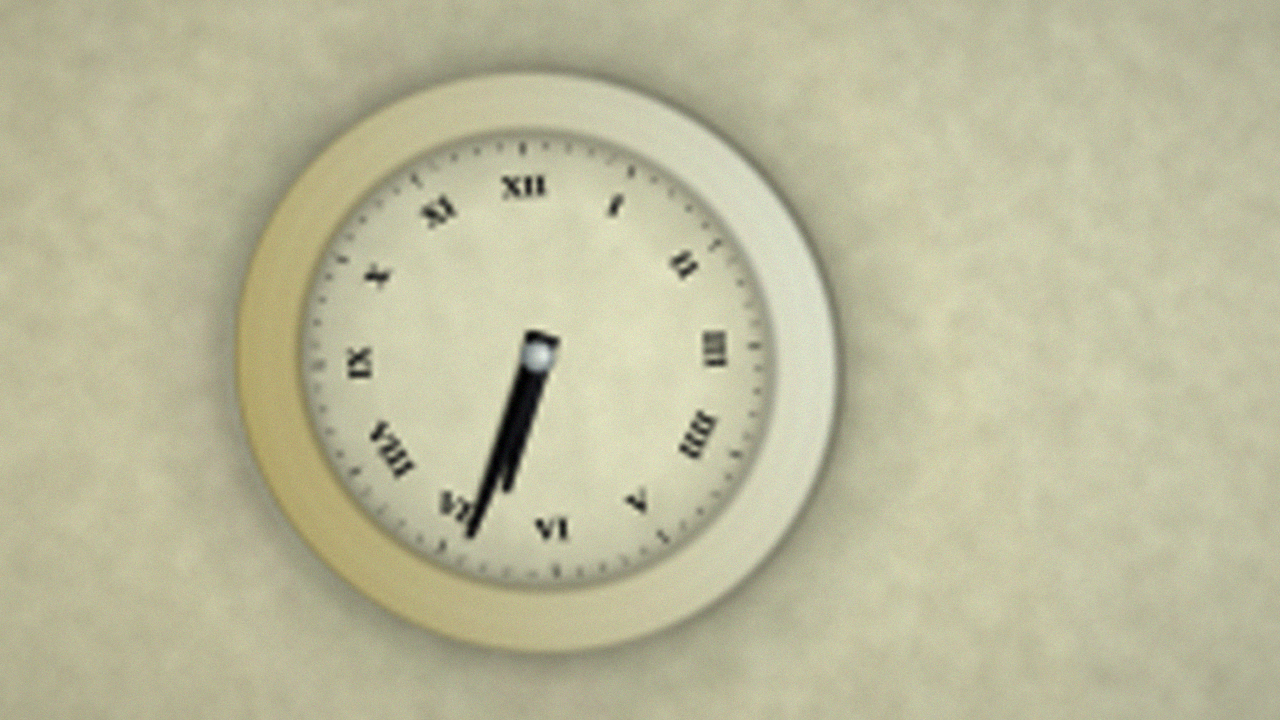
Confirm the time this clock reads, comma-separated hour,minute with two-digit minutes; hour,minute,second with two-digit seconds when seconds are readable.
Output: 6,34
